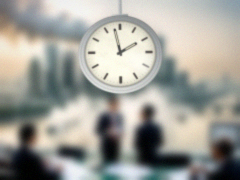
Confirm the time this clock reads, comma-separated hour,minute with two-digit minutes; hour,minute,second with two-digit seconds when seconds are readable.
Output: 1,58
